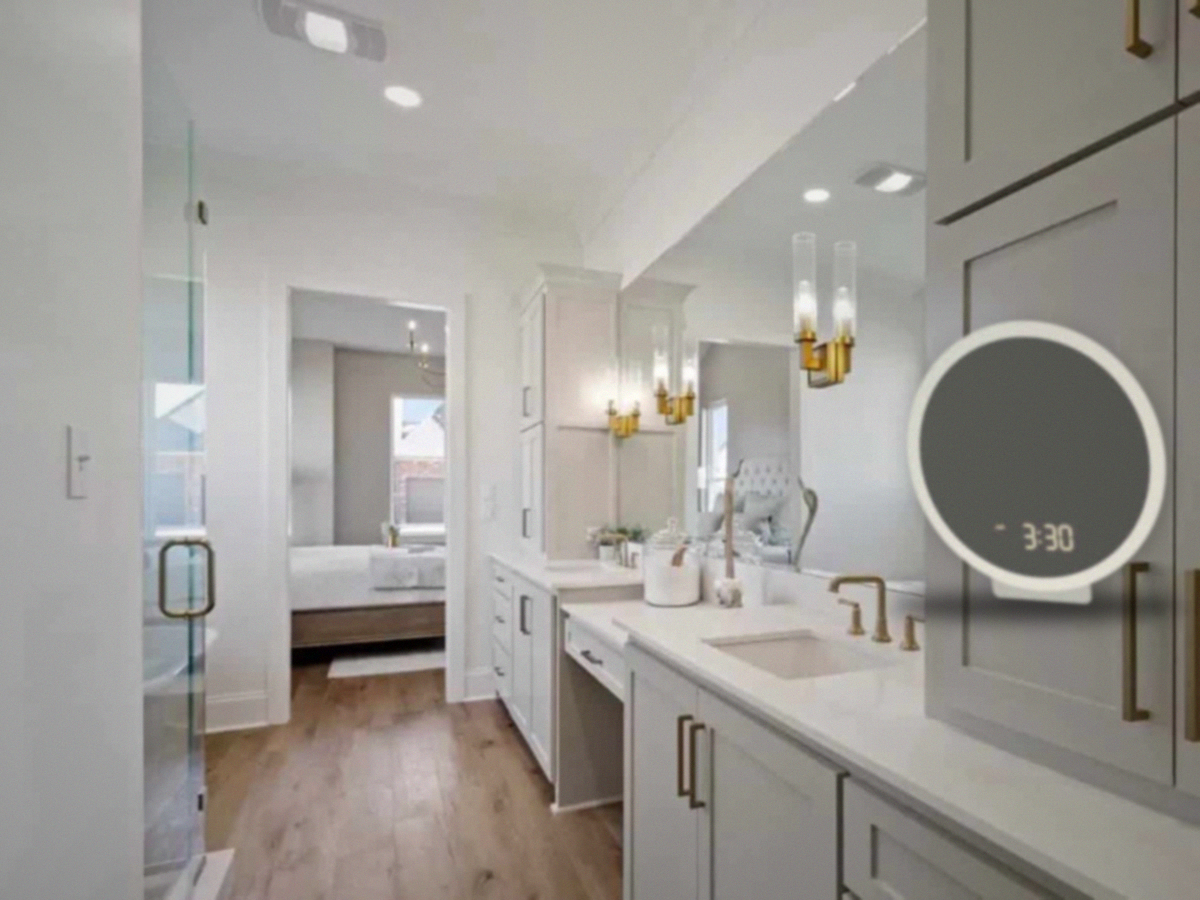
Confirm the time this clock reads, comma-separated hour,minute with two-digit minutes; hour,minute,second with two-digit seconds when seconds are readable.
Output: 3,30
